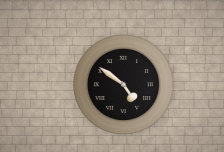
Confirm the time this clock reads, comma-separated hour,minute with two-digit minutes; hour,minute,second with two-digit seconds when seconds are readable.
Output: 4,51
